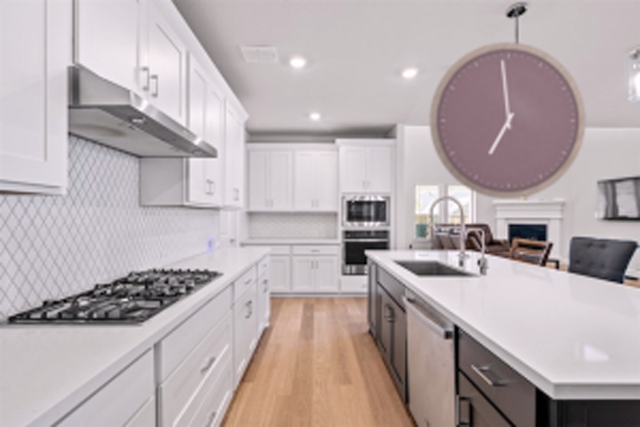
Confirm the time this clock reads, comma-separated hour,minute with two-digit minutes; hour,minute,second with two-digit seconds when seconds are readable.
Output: 6,59
